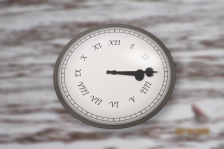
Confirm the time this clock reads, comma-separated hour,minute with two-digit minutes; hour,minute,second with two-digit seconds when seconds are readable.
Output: 3,15
